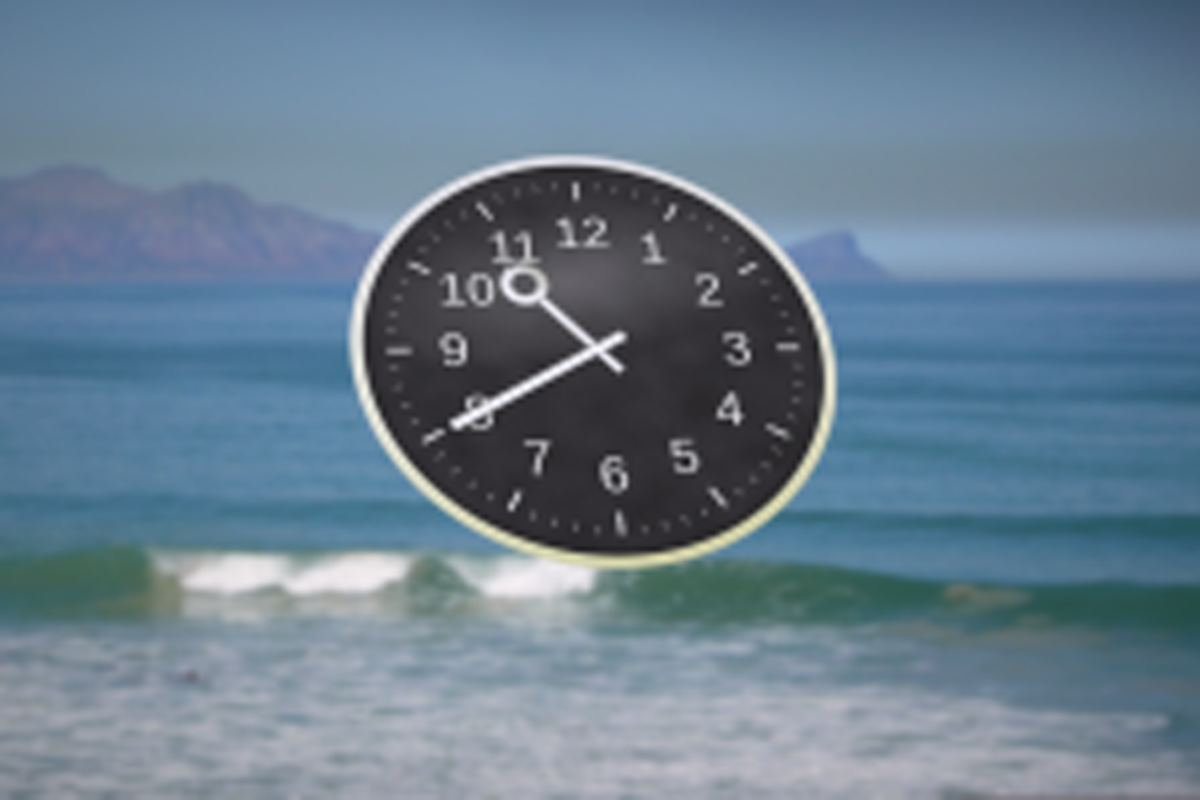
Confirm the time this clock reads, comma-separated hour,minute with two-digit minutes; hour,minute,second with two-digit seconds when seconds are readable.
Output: 10,40
